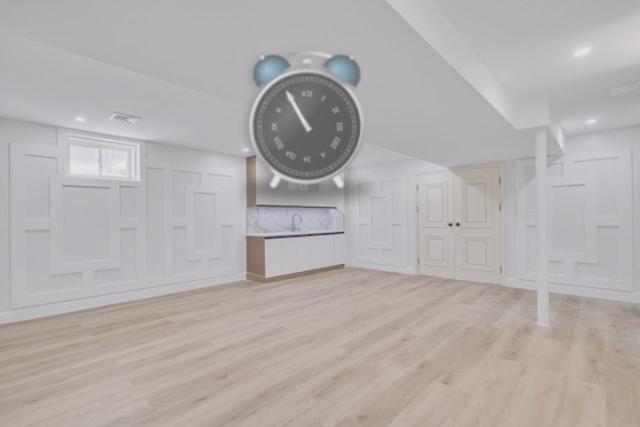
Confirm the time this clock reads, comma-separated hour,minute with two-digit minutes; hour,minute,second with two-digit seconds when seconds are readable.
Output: 10,55
